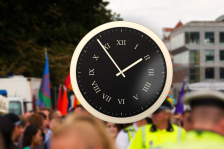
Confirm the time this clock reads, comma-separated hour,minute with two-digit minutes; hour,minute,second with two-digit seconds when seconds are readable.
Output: 1,54
